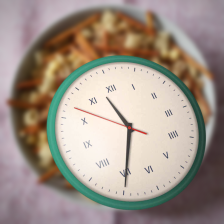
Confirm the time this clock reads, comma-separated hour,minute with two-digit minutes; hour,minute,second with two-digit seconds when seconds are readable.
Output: 11,34,52
